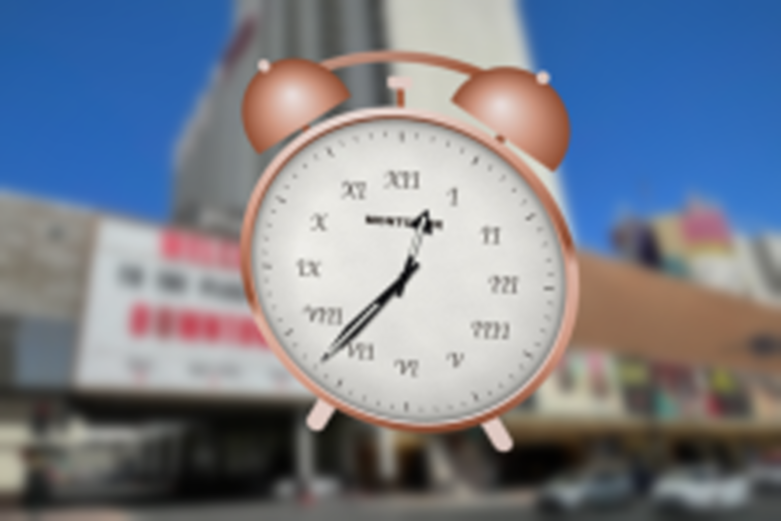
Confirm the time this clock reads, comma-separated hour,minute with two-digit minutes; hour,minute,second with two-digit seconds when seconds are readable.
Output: 12,37
